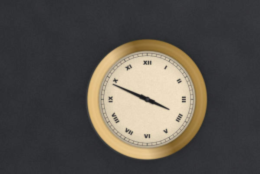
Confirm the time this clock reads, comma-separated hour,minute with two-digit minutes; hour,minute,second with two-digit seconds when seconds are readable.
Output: 3,49
